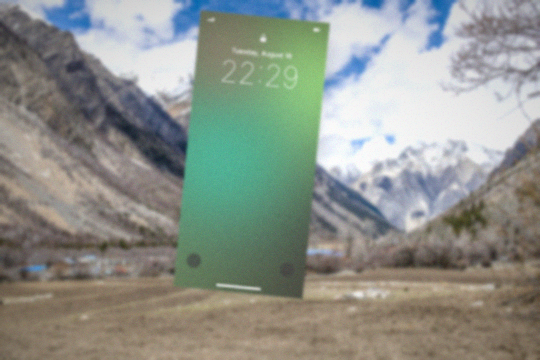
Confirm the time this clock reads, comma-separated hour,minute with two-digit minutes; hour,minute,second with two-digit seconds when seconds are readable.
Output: 22,29
